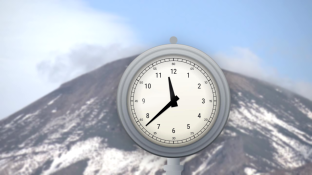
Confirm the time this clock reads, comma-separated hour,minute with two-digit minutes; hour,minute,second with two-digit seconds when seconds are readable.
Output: 11,38
